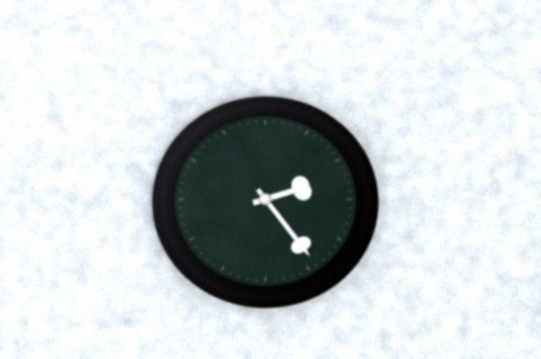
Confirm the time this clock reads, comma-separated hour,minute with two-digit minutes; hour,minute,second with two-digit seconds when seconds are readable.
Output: 2,24
